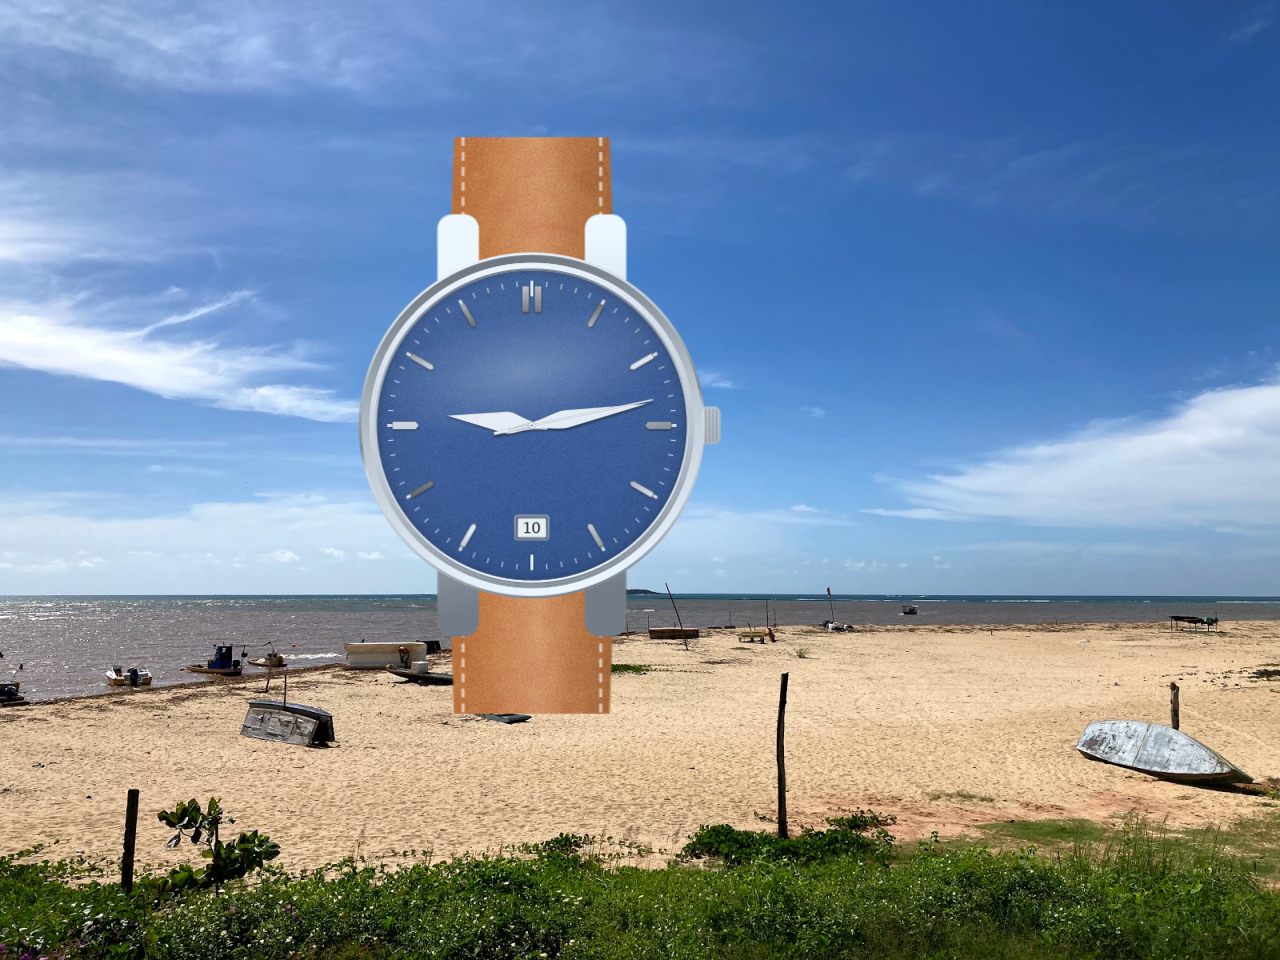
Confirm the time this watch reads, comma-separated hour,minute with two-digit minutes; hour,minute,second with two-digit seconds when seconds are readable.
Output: 9,13,13
